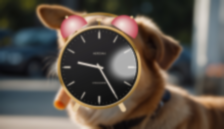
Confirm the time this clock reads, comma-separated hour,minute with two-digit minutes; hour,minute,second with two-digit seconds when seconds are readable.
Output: 9,25
